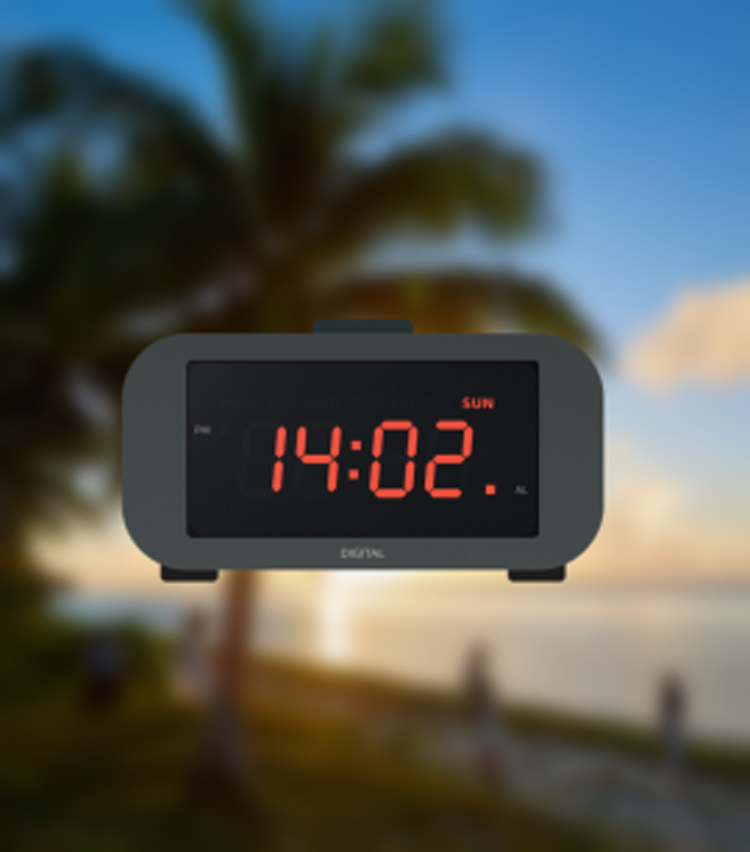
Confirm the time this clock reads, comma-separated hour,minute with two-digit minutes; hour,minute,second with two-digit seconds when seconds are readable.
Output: 14,02
